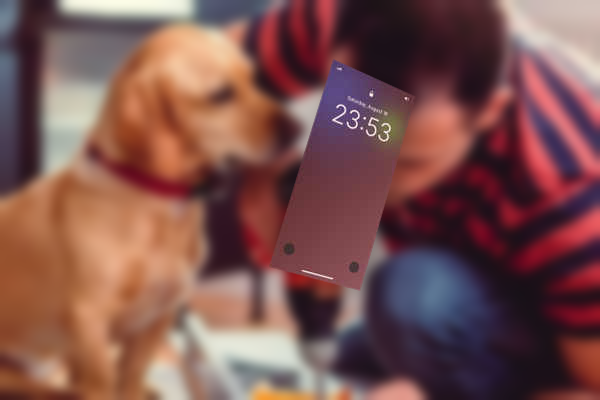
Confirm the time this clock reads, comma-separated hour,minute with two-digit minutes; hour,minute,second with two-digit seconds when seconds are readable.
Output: 23,53
